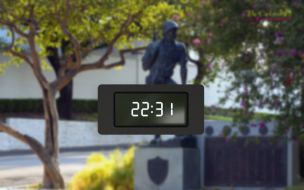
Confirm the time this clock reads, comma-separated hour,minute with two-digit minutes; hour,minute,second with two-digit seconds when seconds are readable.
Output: 22,31
